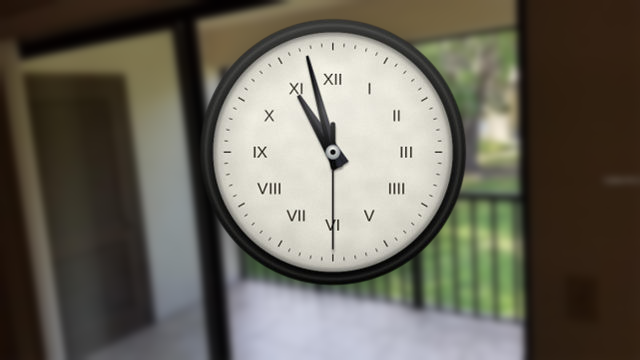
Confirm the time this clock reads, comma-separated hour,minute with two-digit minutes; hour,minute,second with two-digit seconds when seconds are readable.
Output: 10,57,30
